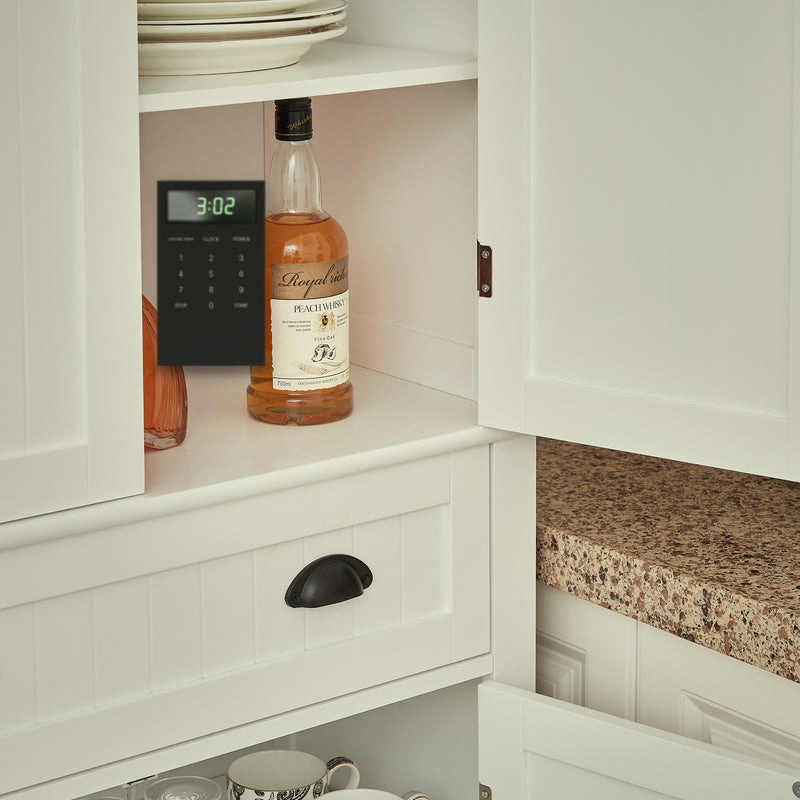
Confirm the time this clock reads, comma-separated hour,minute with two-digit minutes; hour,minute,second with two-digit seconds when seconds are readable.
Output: 3,02
